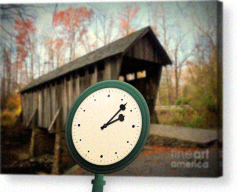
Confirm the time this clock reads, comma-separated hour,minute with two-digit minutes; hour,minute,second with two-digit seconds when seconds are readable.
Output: 2,07
